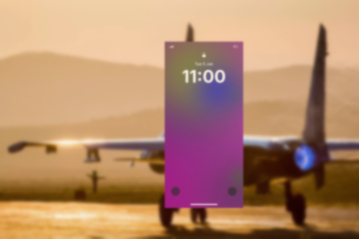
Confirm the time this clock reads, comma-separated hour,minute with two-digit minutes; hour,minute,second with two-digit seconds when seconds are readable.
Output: 11,00
